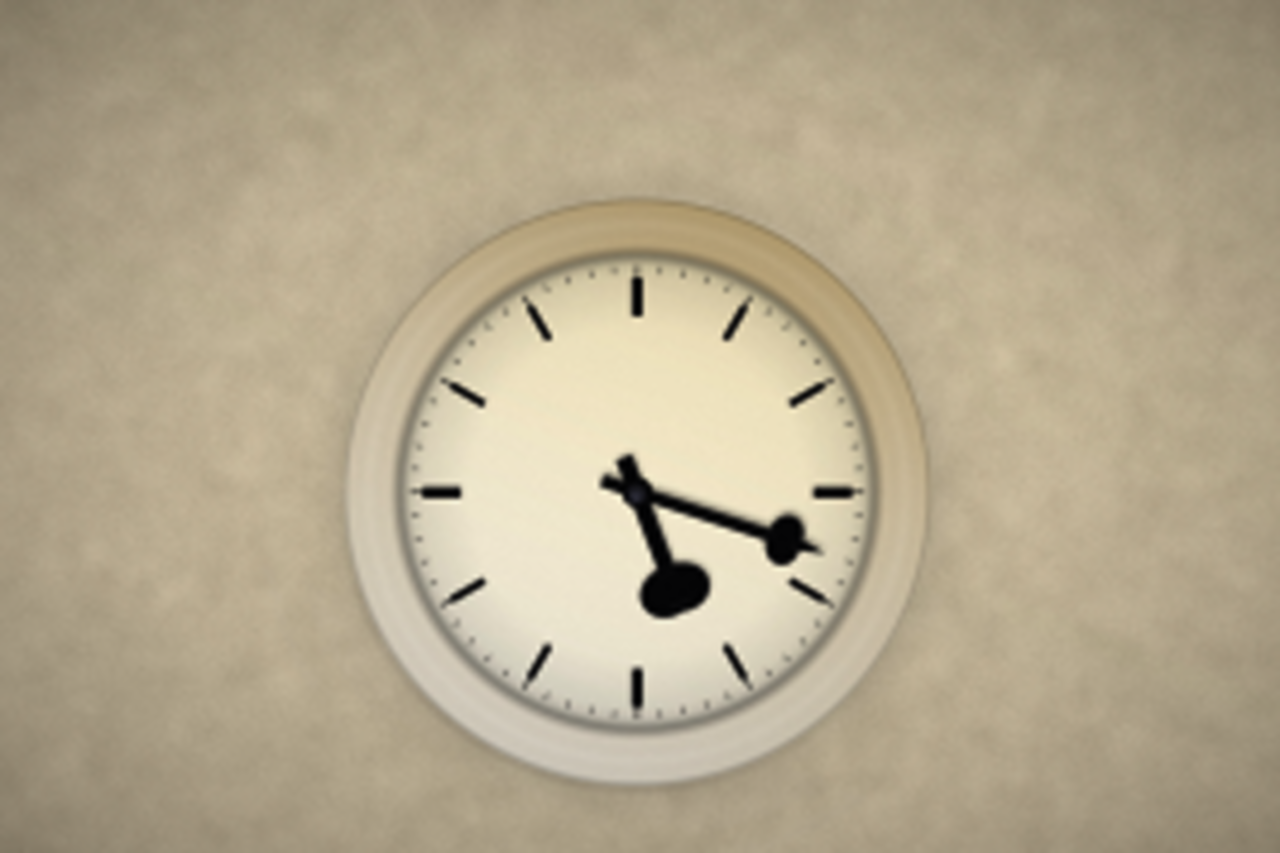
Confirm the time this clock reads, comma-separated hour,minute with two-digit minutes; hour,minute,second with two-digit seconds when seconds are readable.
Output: 5,18
